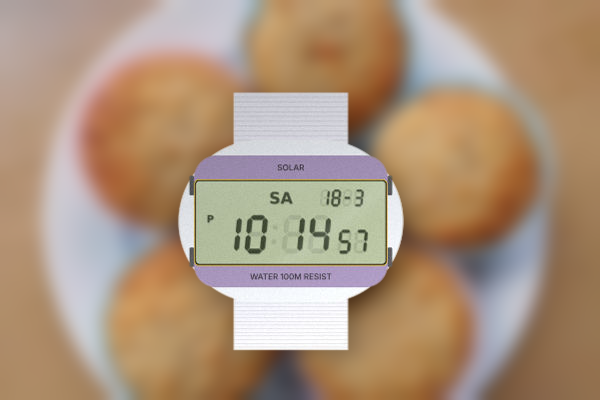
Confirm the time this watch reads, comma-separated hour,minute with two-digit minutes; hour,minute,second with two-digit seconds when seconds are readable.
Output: 10,14,57
